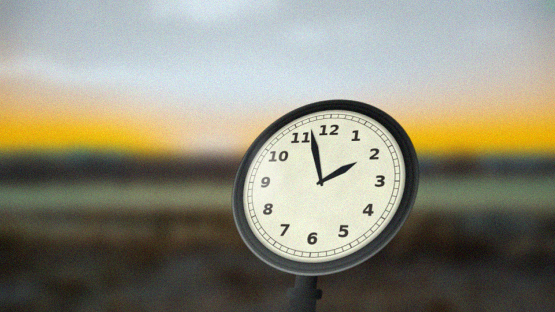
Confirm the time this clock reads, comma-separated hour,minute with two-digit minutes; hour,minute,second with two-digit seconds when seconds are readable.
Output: 1,57
